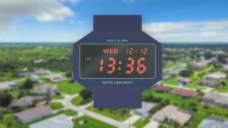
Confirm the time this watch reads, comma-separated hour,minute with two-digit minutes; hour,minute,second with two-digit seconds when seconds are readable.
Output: 13,36
